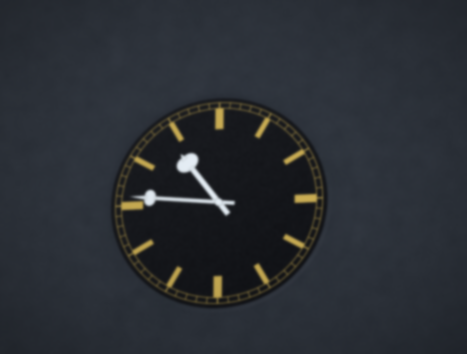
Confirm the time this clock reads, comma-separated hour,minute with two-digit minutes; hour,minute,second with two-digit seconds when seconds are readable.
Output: 10,46
